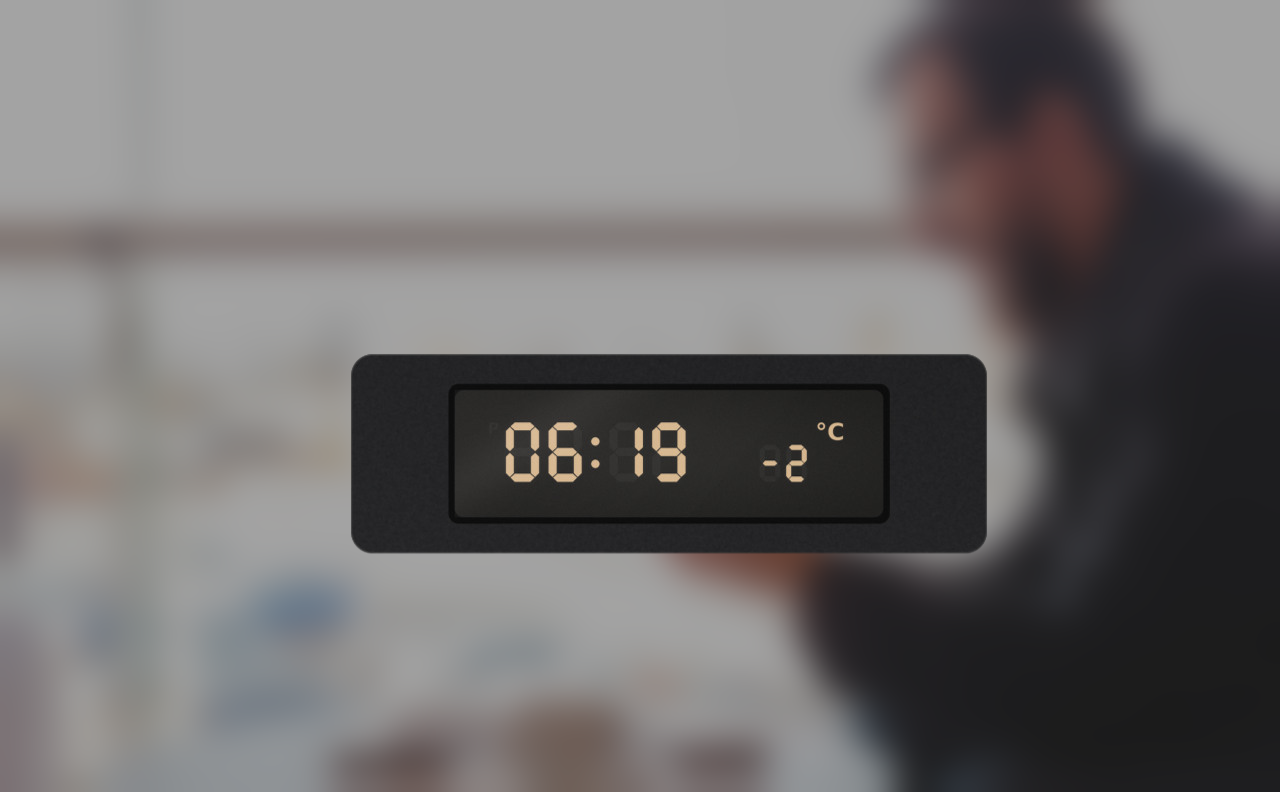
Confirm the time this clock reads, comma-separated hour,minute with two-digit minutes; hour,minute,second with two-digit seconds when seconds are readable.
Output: 6,19
